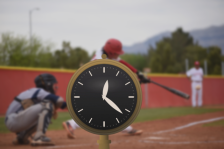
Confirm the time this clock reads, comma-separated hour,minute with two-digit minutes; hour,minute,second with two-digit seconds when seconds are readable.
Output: 12,22
